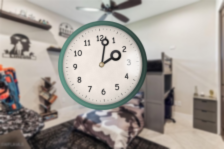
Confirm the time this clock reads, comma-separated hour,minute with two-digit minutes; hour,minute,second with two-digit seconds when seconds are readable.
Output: 2,02
